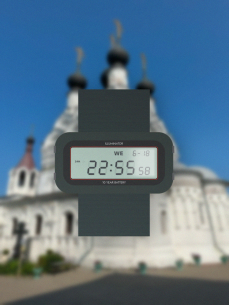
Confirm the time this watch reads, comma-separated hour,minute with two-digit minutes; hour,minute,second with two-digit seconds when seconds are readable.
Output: 22,55,58
